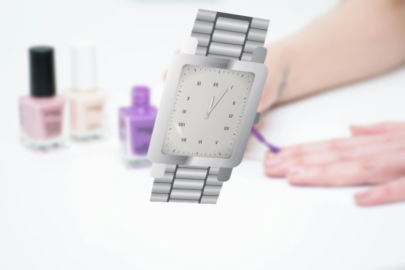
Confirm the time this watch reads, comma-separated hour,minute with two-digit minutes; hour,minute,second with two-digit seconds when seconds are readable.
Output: 12,04
